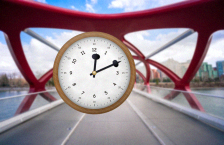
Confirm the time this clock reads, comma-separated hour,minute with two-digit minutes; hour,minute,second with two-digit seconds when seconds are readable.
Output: 12,11
